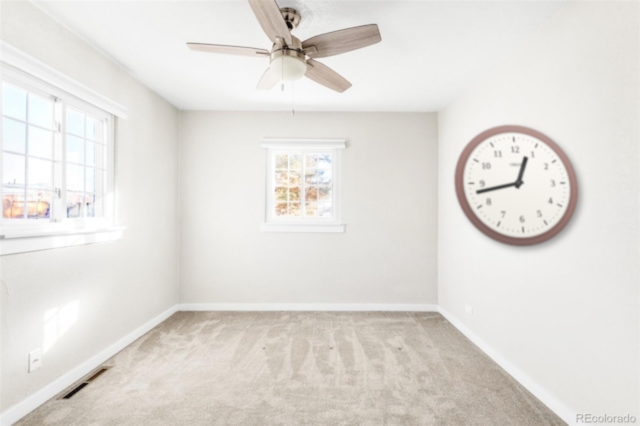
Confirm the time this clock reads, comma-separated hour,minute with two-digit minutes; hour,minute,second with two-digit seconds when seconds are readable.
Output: 12,43
